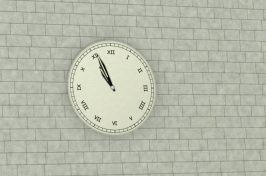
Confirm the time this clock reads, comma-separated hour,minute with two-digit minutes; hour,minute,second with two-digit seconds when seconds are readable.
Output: 10,56
